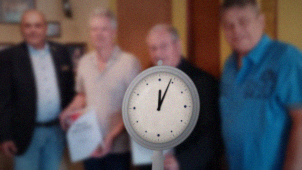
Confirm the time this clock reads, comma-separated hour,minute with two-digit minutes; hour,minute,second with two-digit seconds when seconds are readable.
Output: 12,04
